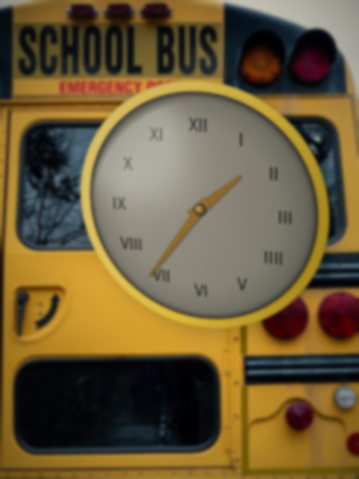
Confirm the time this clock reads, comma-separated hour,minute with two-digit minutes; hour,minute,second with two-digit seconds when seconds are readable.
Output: 1,36
